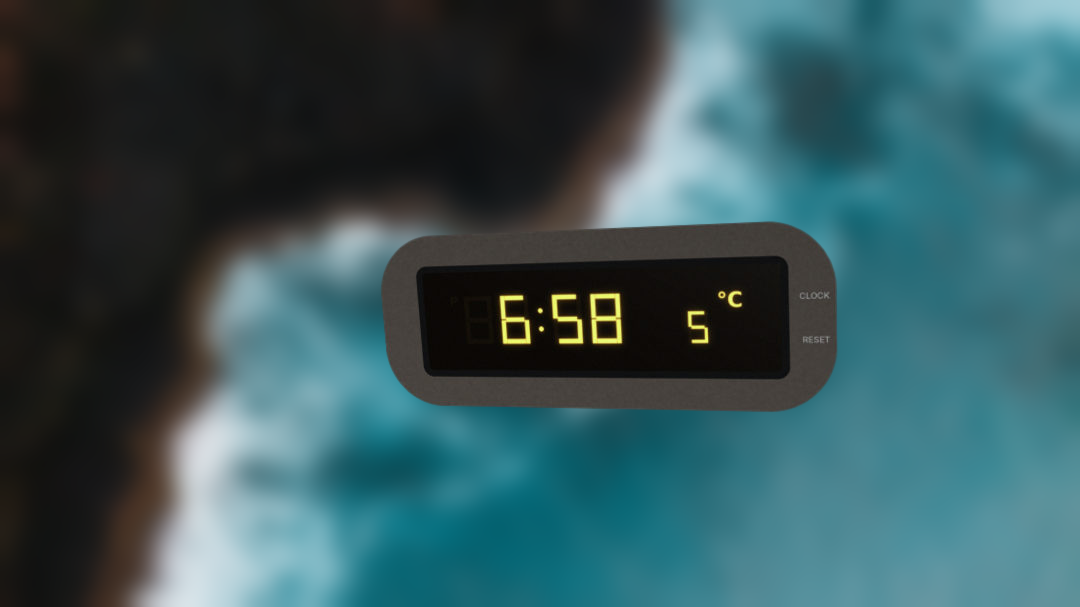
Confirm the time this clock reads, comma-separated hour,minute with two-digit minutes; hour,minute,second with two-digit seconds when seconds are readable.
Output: 6,58
